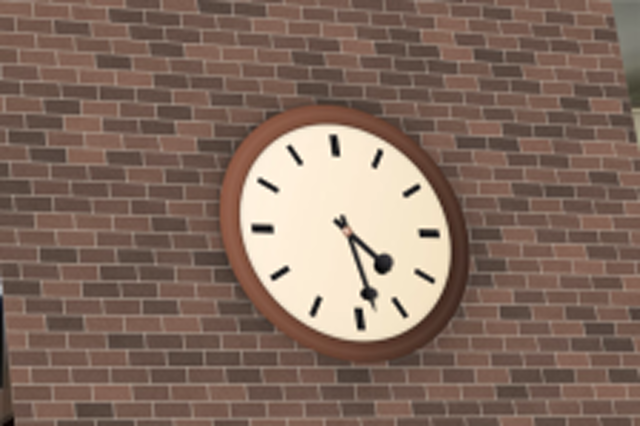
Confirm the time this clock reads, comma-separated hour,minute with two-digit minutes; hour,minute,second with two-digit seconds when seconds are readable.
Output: 4,28
